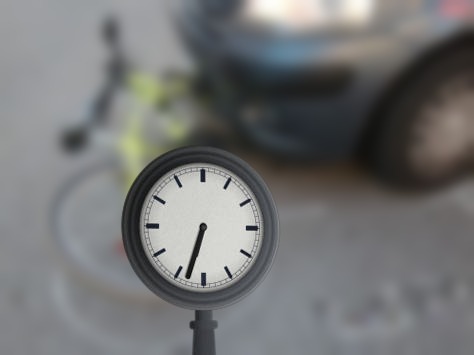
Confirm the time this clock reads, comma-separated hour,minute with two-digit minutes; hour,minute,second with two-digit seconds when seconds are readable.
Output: 6,33
